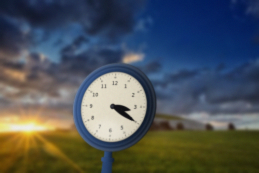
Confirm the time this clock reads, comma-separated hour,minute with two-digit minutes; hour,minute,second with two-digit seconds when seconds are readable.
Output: 3,20
